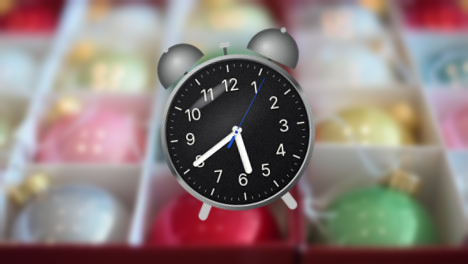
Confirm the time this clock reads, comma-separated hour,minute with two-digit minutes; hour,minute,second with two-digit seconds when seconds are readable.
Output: 5,40,06
